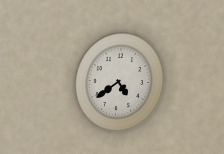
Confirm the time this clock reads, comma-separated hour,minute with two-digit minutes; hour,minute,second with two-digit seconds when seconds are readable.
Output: 4,39
